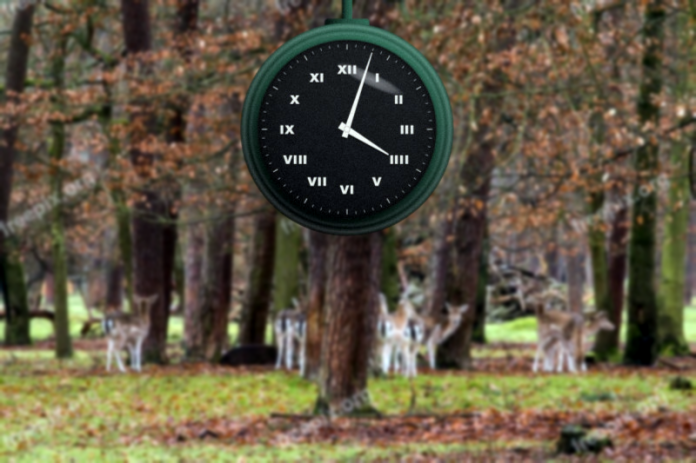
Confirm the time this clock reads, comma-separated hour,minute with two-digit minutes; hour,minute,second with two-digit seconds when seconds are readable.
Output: 4,03
